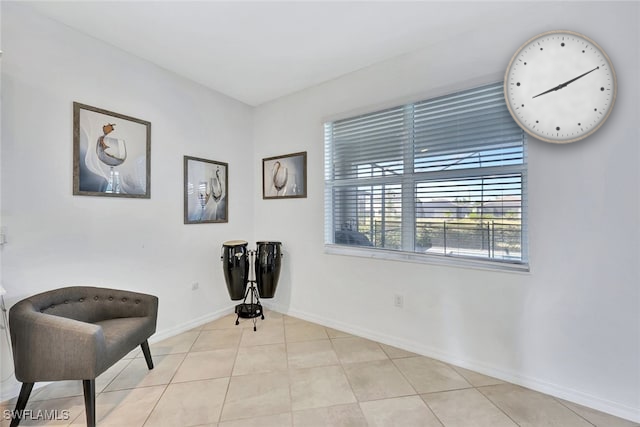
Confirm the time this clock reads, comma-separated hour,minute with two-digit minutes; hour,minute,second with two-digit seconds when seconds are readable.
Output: 8,10
